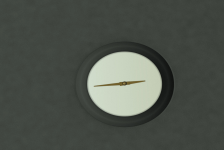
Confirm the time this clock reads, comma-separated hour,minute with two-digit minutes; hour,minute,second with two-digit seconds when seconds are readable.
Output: 2,44
